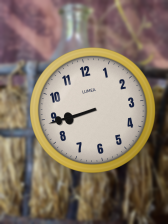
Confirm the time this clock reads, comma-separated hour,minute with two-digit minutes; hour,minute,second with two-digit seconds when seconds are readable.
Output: 8,44
